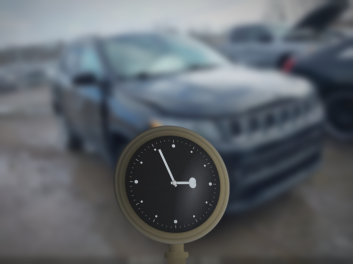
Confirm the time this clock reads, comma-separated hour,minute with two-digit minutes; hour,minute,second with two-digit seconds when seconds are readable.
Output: 2,56
